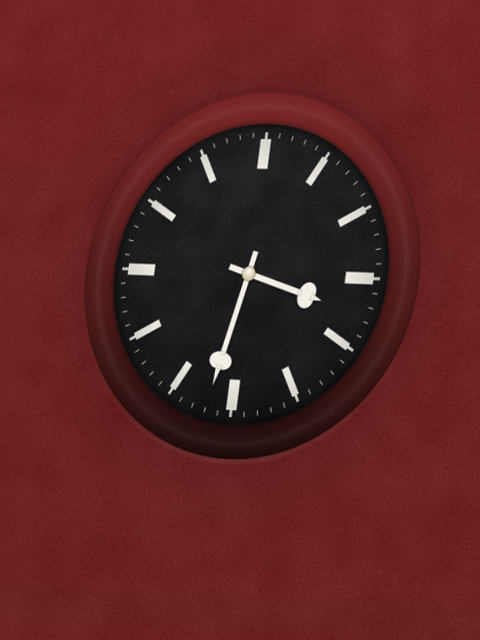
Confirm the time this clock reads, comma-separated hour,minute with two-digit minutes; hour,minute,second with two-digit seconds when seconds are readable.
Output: 3,32
